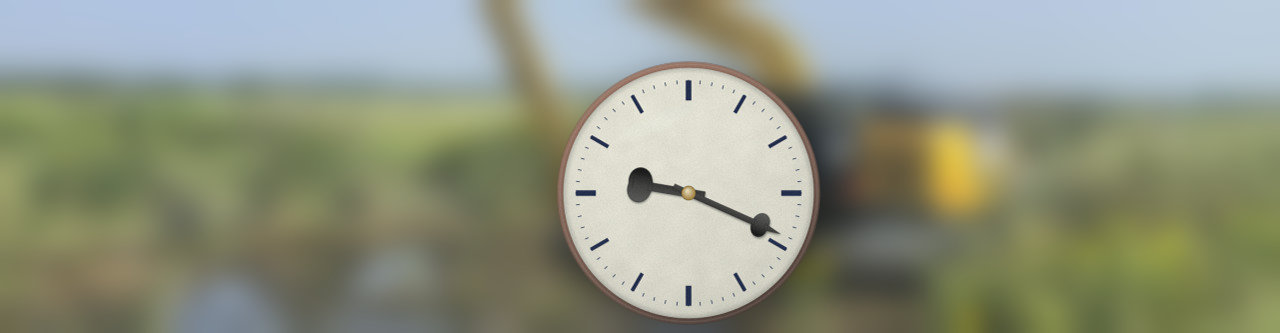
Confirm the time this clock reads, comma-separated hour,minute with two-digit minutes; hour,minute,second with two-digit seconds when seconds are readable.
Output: 9,19
